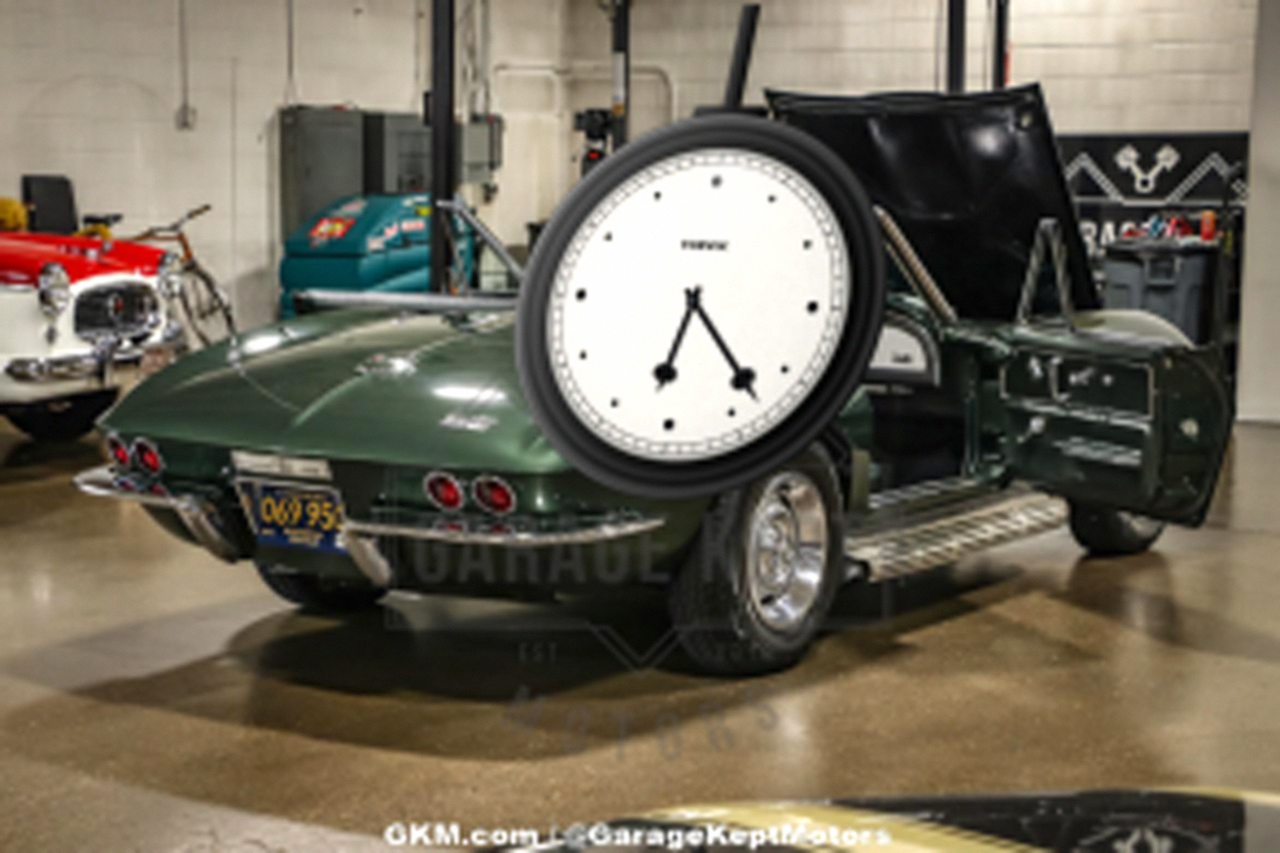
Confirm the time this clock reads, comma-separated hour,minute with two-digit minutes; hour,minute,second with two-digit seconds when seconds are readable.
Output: 6,23
